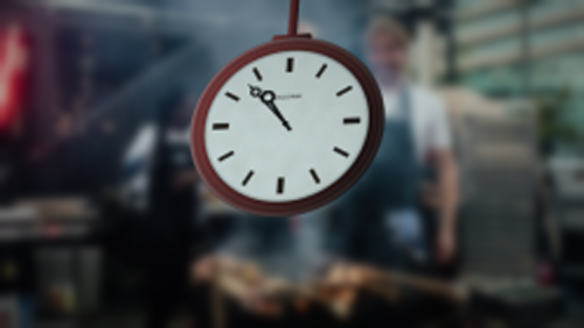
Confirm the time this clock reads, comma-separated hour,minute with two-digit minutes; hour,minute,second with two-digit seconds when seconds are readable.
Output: 10,53
